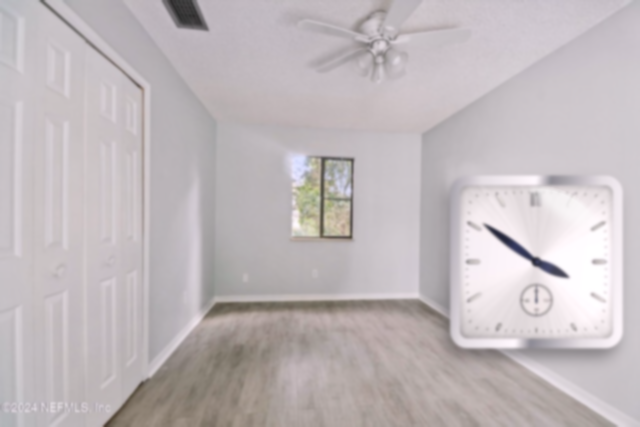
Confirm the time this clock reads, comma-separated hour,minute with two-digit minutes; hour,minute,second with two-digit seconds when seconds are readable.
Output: 3,51
